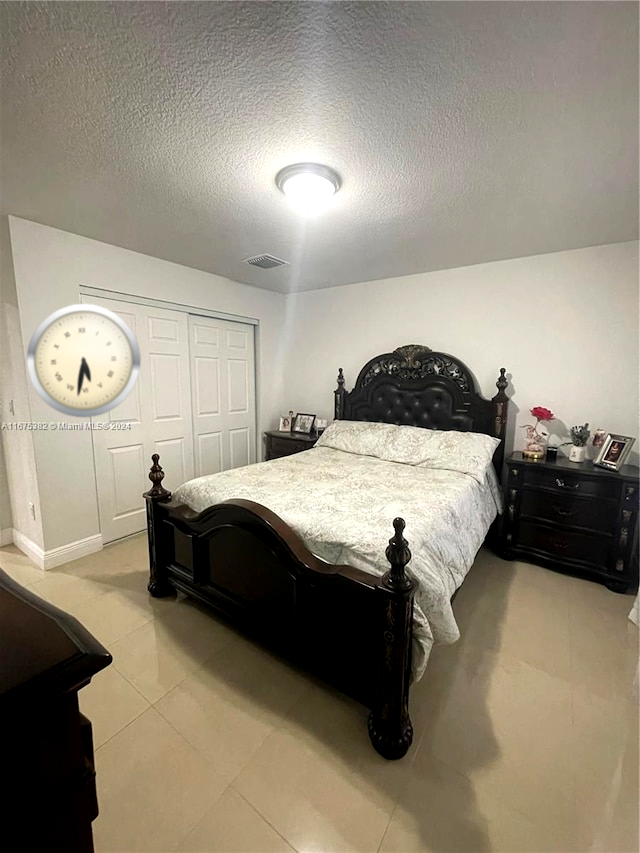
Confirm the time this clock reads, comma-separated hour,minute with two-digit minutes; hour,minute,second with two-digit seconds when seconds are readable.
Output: 5,32
